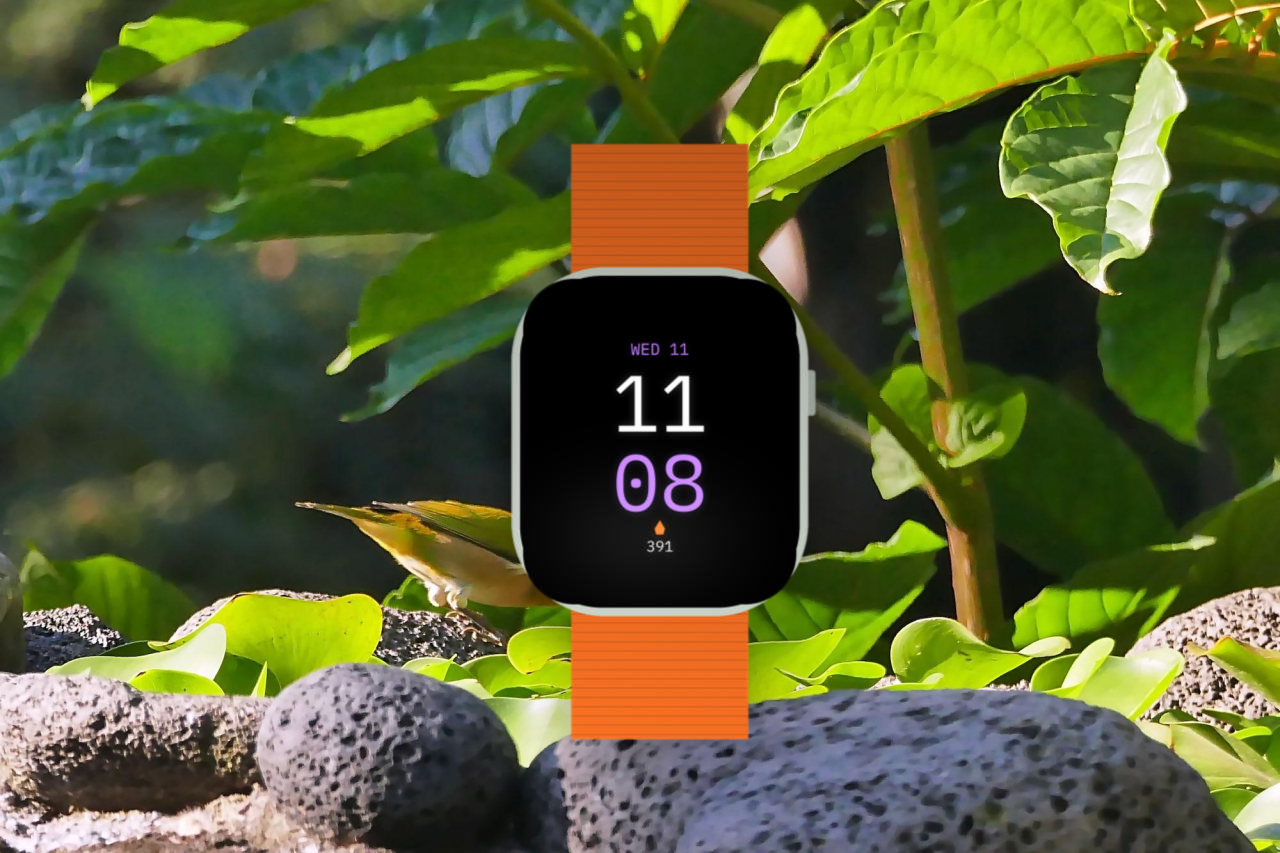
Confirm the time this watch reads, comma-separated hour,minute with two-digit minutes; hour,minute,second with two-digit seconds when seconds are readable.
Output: 11,08
